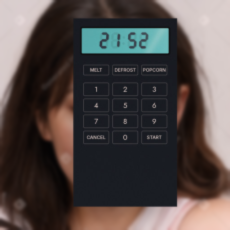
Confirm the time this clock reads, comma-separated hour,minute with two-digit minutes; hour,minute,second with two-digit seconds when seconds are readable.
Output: 21,52
